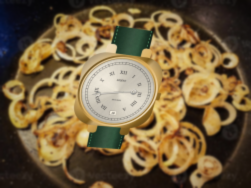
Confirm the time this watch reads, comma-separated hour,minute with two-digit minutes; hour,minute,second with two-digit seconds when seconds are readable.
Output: 2,43
